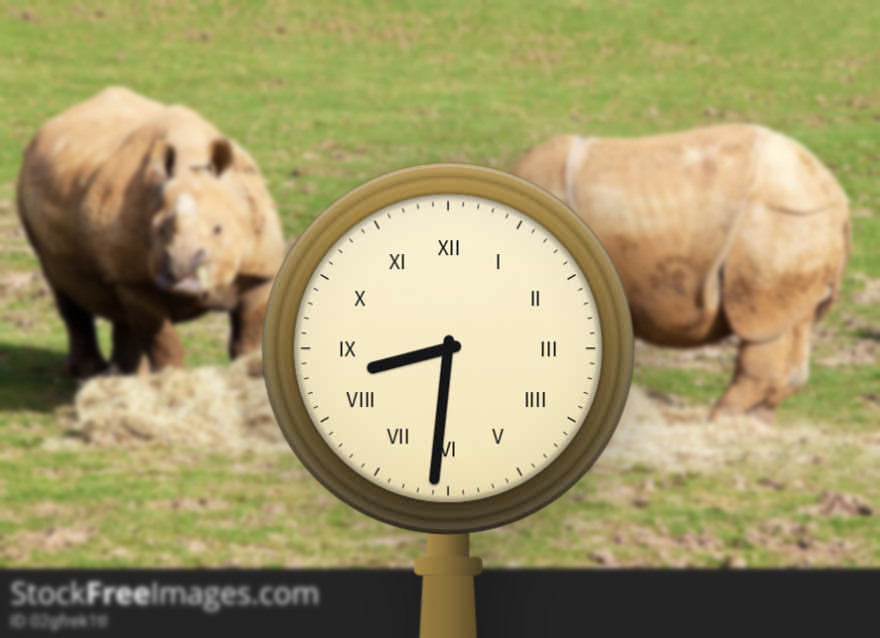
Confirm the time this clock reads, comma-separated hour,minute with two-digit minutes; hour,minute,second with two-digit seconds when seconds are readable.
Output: 8,31
